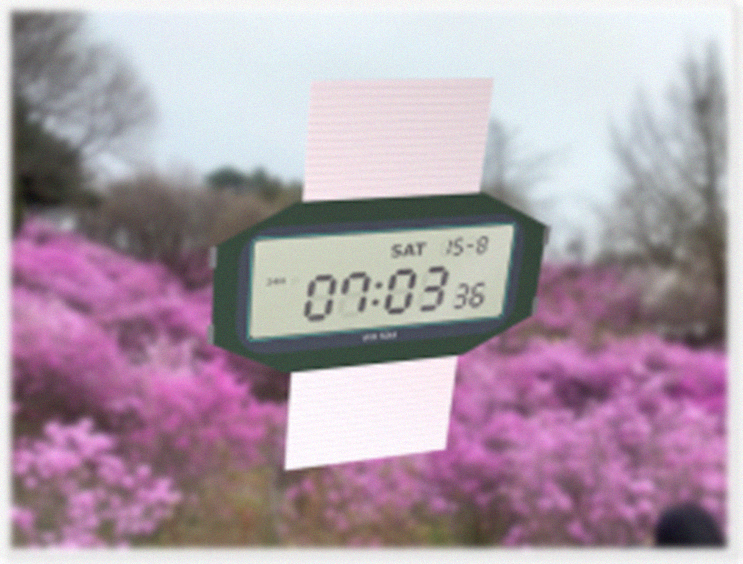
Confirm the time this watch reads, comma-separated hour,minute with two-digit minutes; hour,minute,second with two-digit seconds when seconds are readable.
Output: 7,03,36
